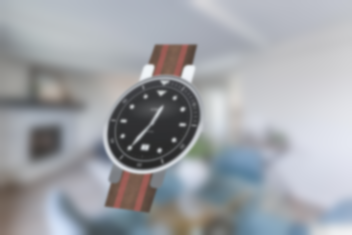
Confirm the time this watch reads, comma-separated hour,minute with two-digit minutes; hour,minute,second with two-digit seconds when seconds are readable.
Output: 12,35
